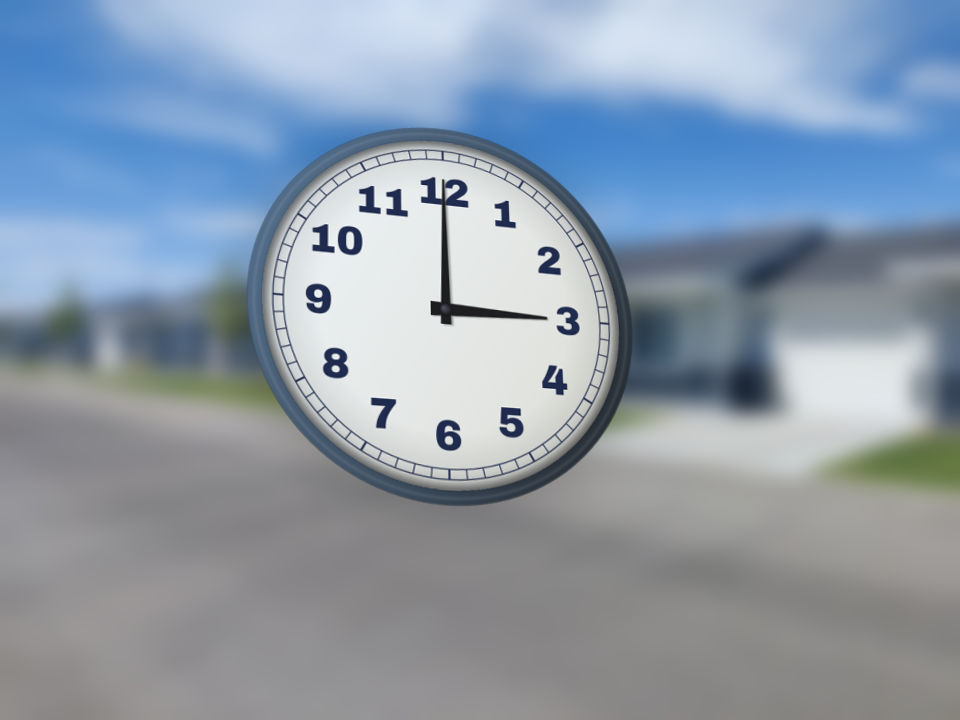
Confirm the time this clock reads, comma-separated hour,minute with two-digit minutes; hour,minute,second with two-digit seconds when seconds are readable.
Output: 3,00
